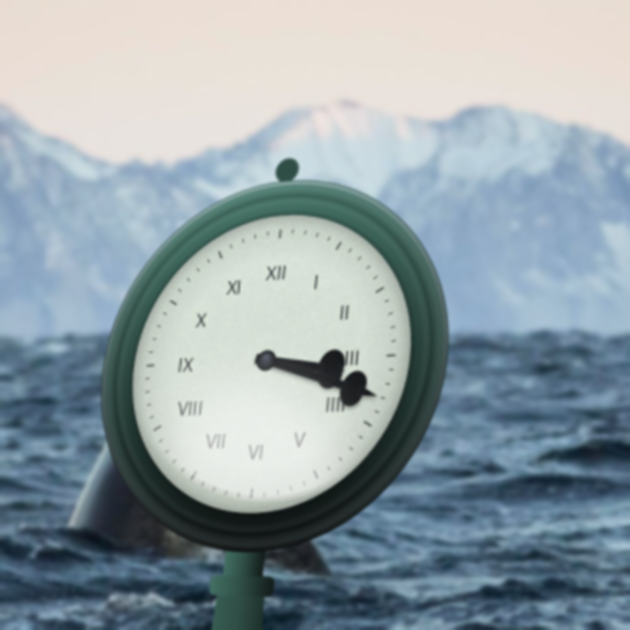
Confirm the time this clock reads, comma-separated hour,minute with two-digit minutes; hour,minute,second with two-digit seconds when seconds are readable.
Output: 3,18
